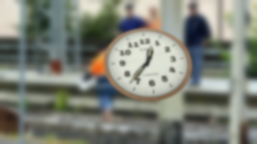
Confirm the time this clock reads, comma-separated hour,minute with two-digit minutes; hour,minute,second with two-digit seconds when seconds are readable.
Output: 12,37
